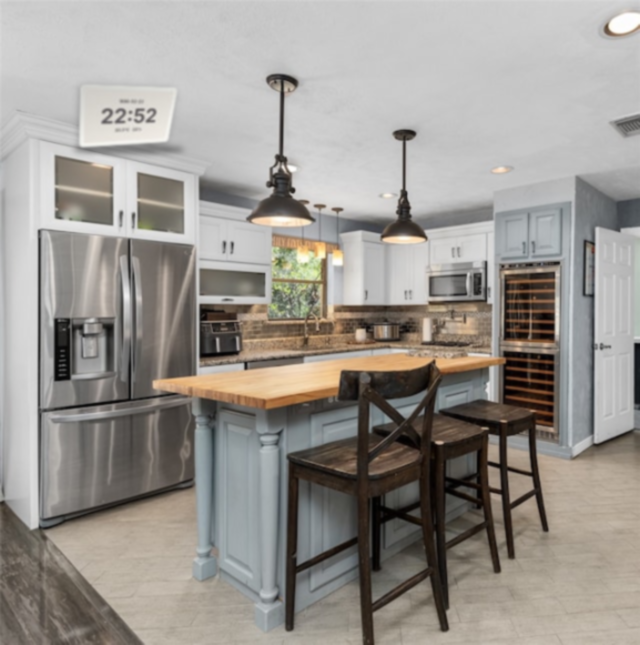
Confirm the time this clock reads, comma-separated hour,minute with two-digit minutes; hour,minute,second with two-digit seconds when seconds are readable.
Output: 22,52
